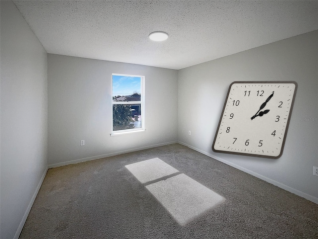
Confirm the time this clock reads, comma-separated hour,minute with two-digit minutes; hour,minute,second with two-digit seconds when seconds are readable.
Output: 2,05
